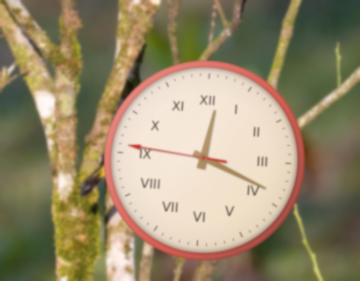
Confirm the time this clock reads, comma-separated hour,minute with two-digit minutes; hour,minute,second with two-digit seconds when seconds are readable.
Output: 12,18,46
